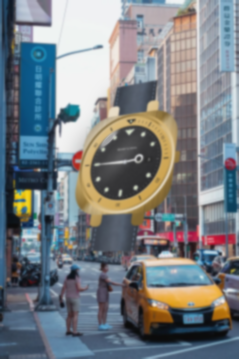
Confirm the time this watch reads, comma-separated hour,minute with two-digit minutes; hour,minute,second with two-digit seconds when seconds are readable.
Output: 2,45
